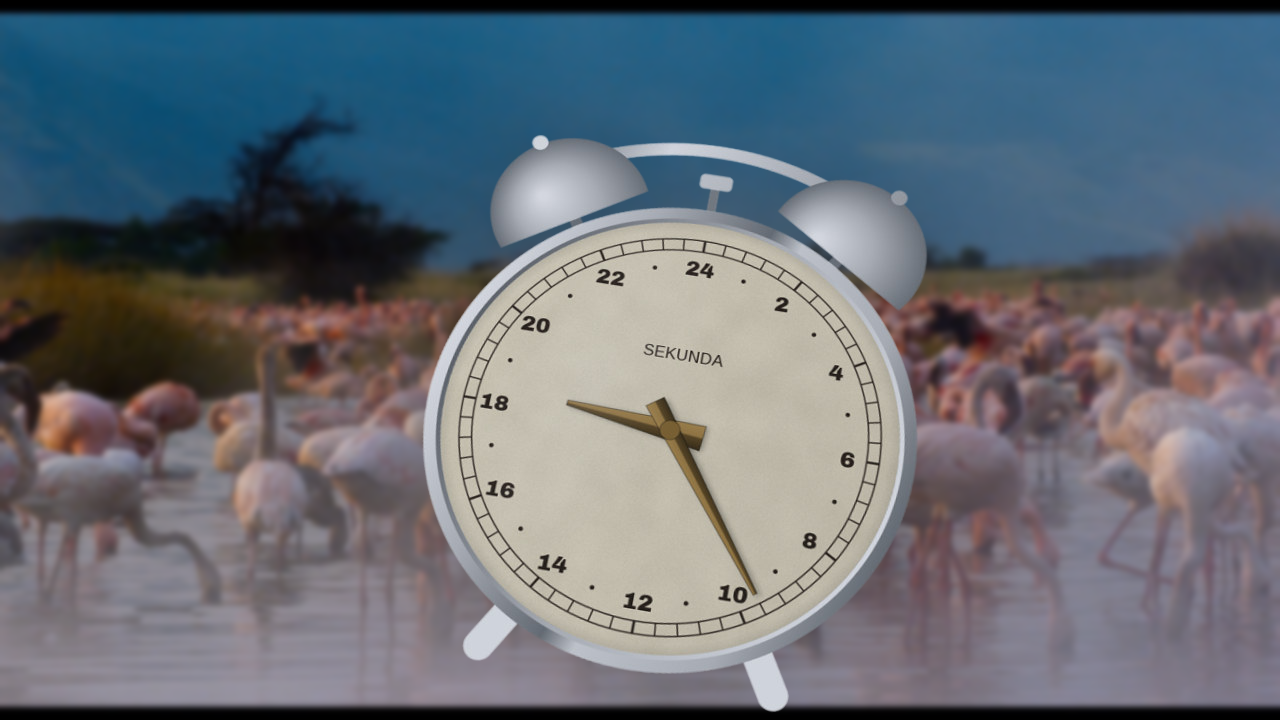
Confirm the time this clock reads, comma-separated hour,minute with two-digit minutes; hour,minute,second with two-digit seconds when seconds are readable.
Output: 18,24
